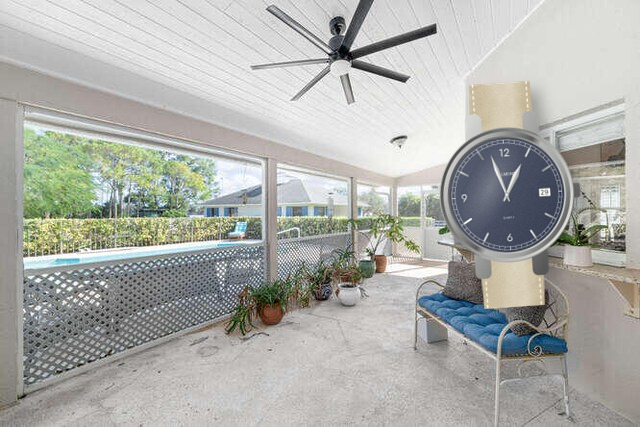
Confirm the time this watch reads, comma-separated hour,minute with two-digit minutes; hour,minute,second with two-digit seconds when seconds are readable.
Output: 12,57
